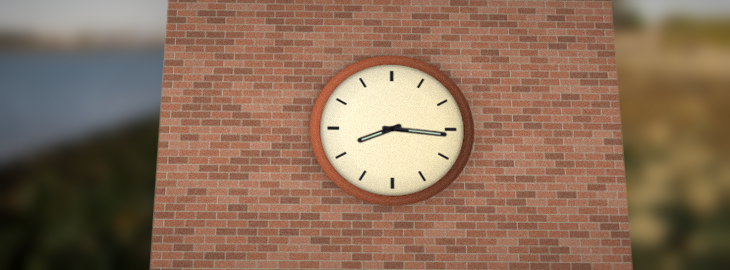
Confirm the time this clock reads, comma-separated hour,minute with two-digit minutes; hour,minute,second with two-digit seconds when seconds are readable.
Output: 8,16
